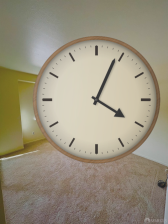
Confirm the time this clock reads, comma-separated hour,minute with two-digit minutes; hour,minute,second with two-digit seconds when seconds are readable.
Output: 4,04
